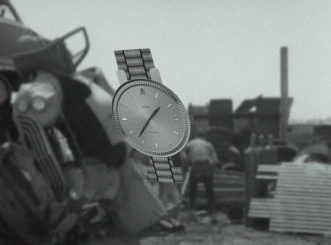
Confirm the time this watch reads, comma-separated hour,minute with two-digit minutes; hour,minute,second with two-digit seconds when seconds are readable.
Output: 1,37
